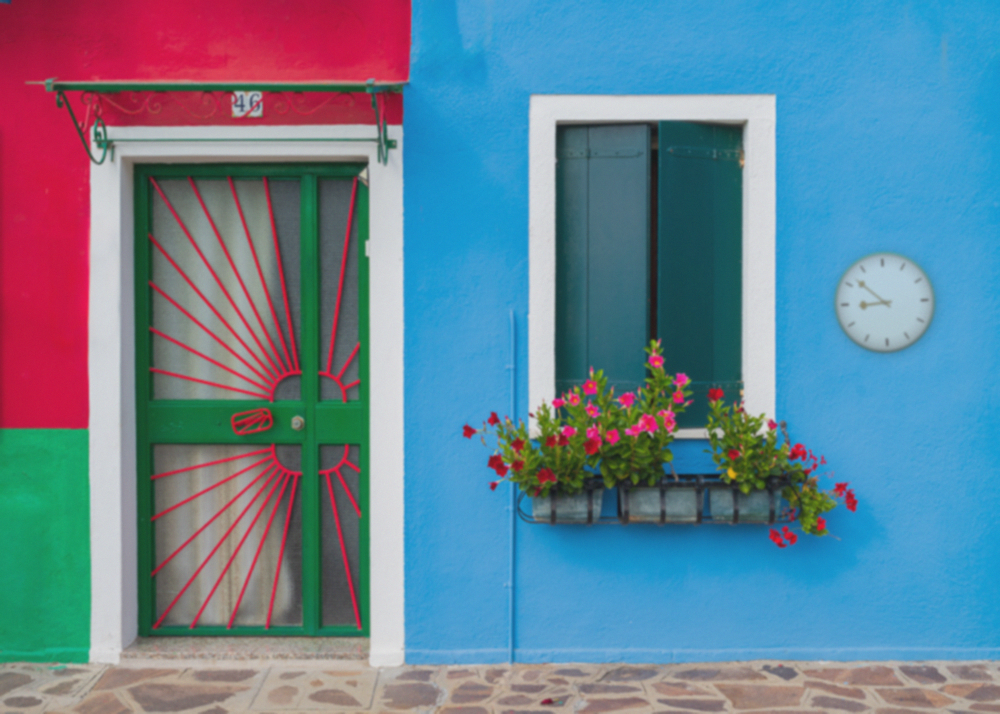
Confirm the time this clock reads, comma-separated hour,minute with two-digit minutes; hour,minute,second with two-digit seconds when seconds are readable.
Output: 8,52
